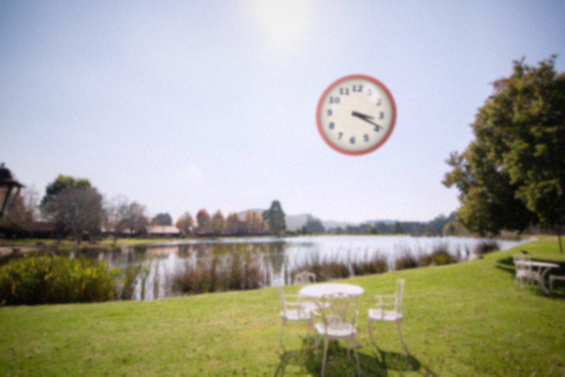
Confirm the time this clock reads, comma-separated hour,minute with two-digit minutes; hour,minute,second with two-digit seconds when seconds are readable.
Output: 3,19
